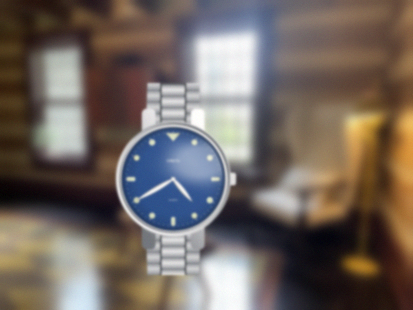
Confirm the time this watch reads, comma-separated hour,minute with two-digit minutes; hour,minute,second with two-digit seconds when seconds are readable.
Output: 4,40
